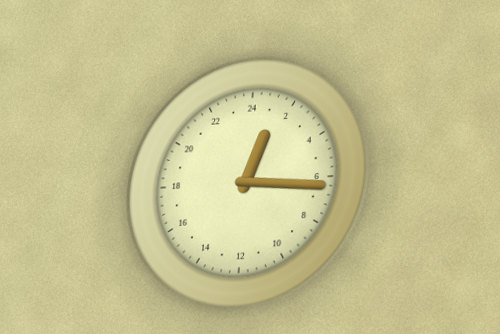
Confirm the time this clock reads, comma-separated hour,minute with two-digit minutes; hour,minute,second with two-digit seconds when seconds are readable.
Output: 1,16
